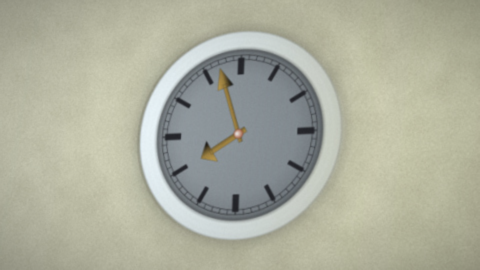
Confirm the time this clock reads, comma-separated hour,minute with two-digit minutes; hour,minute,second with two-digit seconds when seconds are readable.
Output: 7,57
